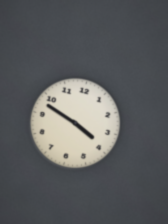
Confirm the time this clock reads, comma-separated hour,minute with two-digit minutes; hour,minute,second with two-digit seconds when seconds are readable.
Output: 3,48
